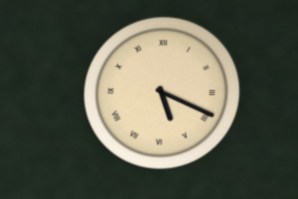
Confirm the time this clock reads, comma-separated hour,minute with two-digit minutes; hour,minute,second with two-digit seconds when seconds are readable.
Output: 5,19
